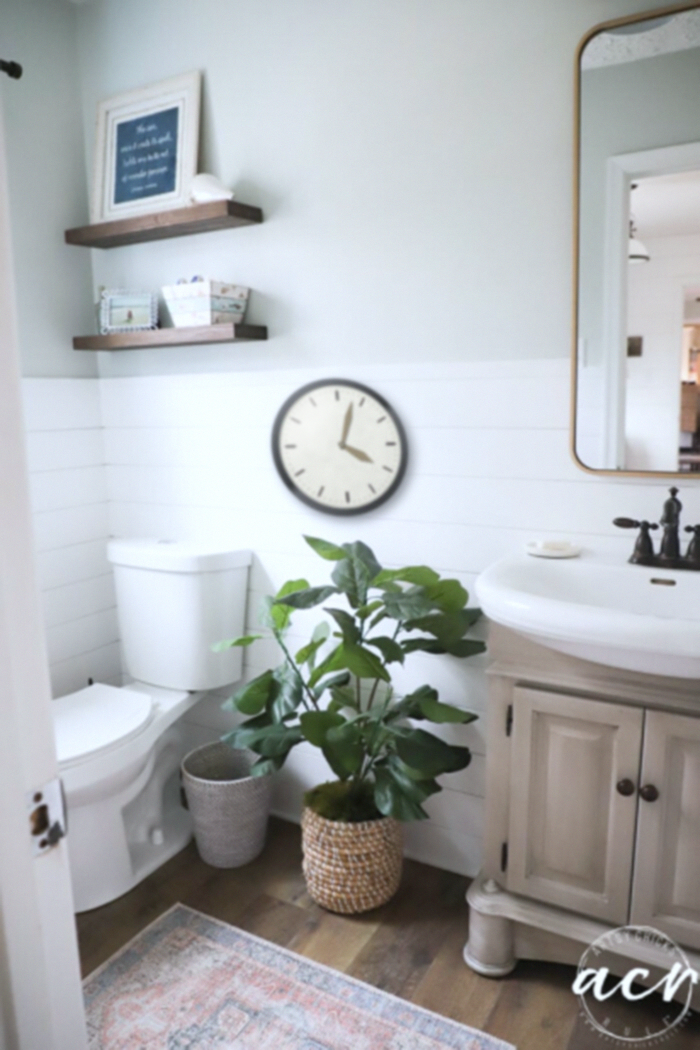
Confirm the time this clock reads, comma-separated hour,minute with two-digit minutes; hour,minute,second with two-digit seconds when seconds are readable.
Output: 4,03
